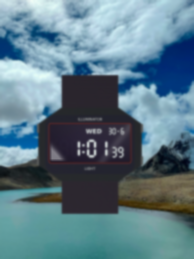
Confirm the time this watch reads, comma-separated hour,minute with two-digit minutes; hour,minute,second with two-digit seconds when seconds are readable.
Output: 1,01,39
